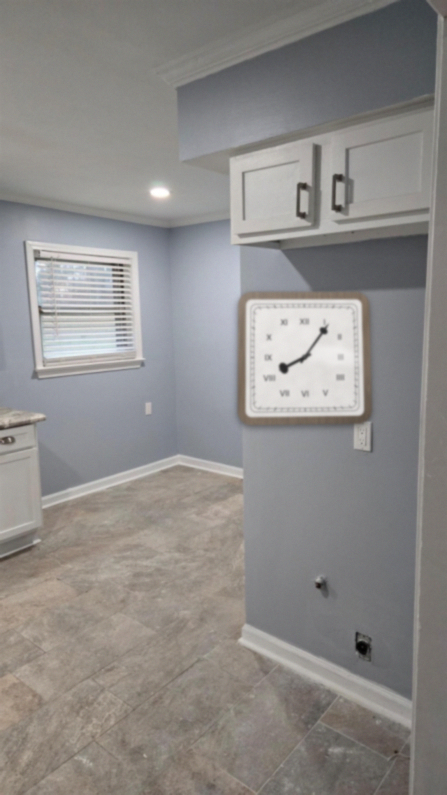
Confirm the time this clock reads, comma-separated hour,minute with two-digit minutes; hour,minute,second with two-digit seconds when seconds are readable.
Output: 8,06
